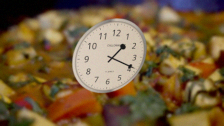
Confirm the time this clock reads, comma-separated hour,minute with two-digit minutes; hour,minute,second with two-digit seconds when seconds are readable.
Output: 1,19
